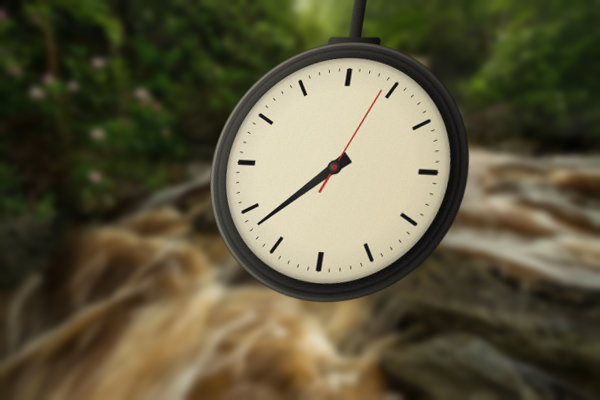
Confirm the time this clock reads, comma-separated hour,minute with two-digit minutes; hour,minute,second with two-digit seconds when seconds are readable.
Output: 7,38,04
